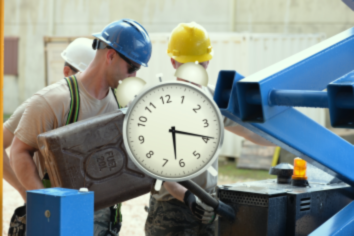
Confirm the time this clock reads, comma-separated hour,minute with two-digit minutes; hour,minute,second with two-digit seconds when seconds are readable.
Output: 6,19
